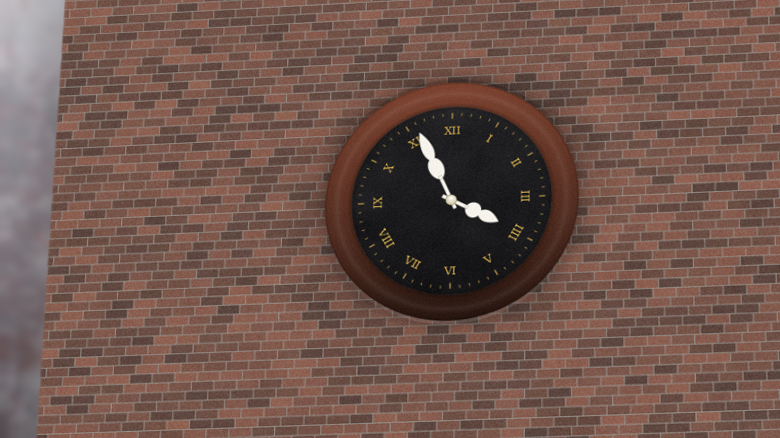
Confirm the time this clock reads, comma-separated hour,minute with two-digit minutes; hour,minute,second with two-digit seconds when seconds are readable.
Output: 3,56
